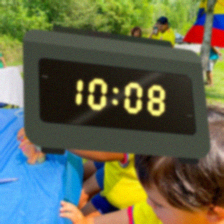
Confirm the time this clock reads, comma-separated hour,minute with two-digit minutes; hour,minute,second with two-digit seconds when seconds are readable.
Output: 10,08
